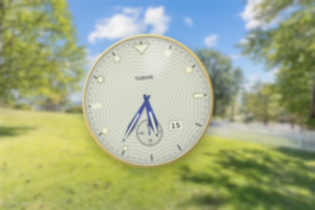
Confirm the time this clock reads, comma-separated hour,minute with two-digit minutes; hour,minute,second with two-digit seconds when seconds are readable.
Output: 5,36
